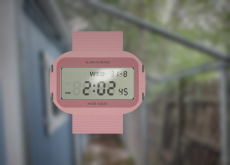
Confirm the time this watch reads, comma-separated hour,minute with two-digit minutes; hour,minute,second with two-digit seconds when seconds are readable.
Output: 2,02,45
